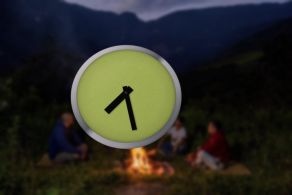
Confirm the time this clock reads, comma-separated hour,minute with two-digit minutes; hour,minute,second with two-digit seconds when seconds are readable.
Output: 7,28
